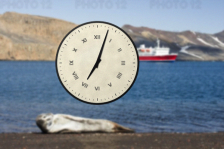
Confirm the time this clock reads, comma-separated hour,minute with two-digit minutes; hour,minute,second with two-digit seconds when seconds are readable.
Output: 7,03
